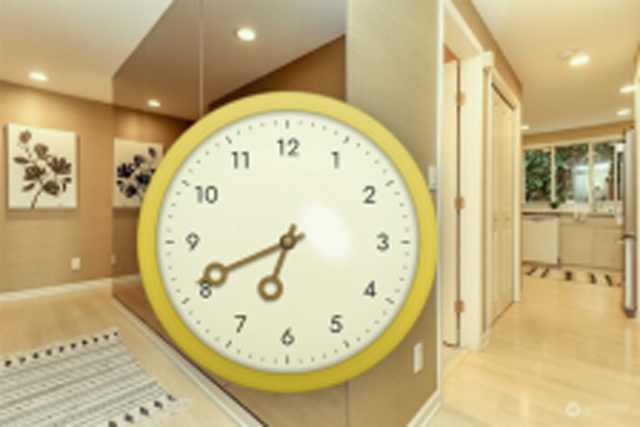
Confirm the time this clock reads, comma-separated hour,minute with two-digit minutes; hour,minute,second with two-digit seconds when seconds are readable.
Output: 6,41
